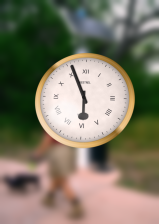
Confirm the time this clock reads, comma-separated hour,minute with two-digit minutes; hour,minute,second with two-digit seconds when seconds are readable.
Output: 5,56
